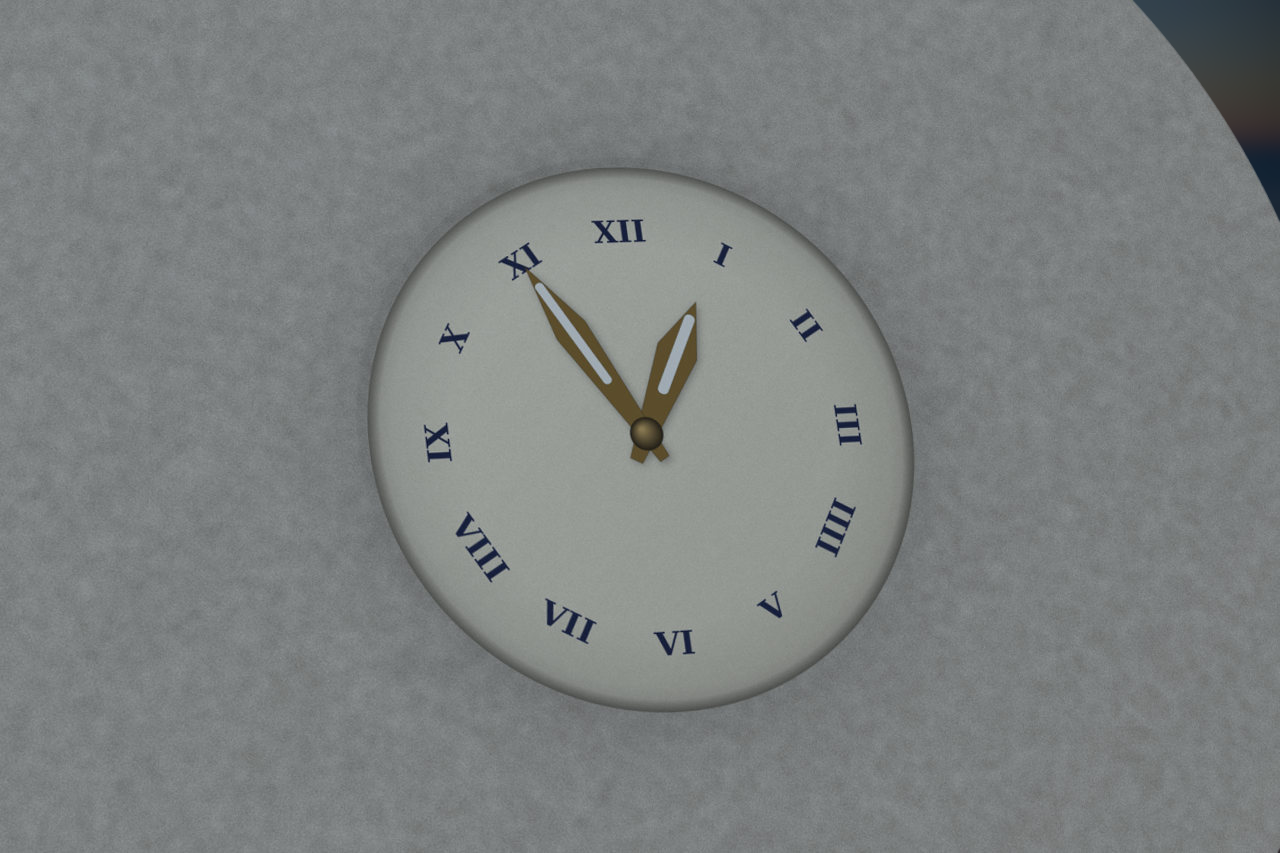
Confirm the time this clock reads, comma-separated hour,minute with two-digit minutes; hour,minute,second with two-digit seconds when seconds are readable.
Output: 12,55
